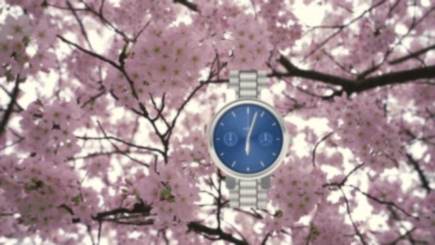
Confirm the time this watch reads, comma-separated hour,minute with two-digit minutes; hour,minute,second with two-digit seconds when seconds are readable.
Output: 6,03
